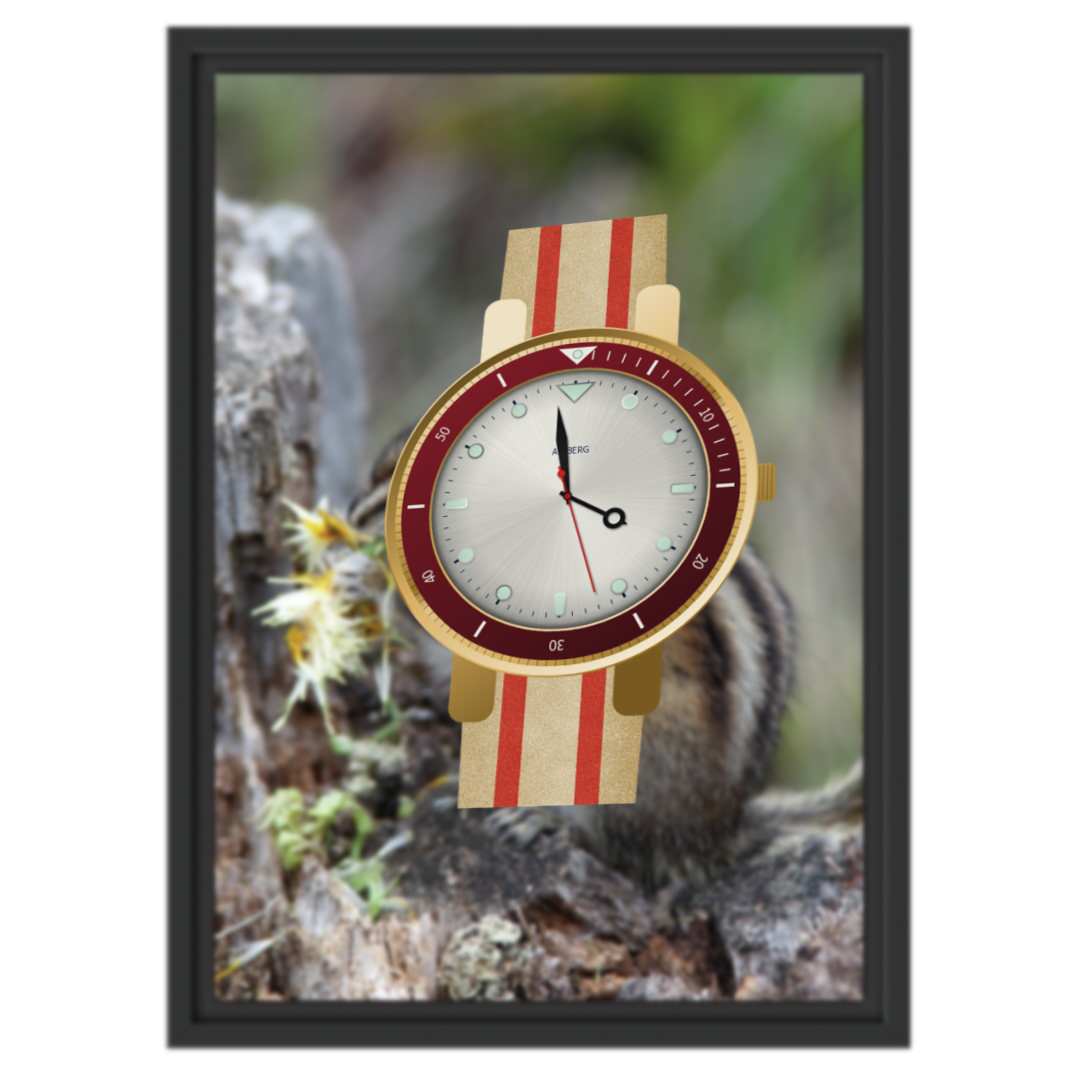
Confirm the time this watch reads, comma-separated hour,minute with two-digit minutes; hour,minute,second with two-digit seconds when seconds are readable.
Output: 3,58,27
